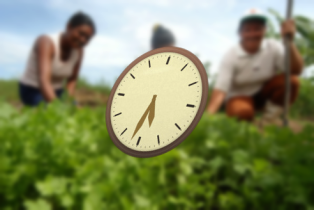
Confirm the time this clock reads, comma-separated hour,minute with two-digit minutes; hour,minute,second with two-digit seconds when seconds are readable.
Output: 5,32
